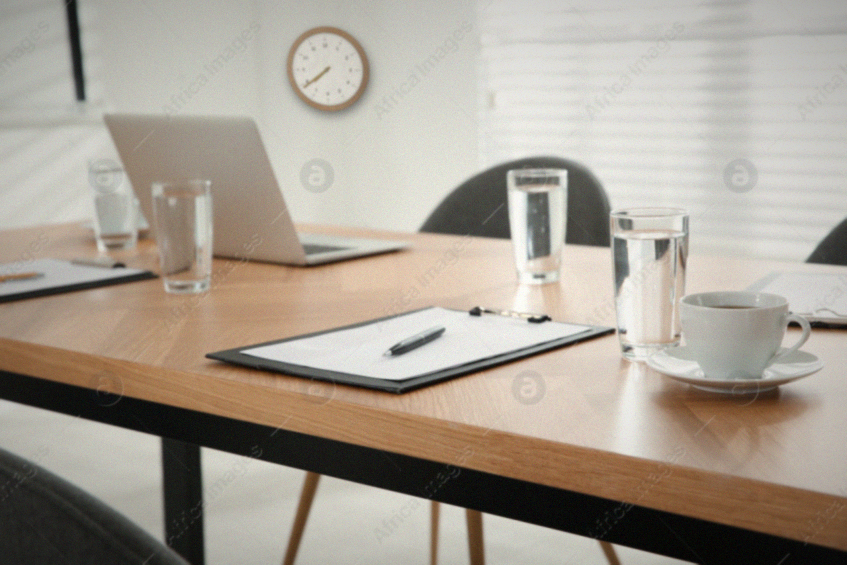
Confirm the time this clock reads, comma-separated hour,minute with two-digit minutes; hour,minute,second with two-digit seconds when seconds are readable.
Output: 7,39
